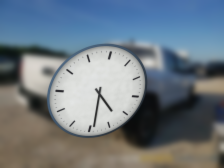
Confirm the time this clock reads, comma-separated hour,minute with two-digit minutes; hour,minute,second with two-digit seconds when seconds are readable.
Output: 4,29
